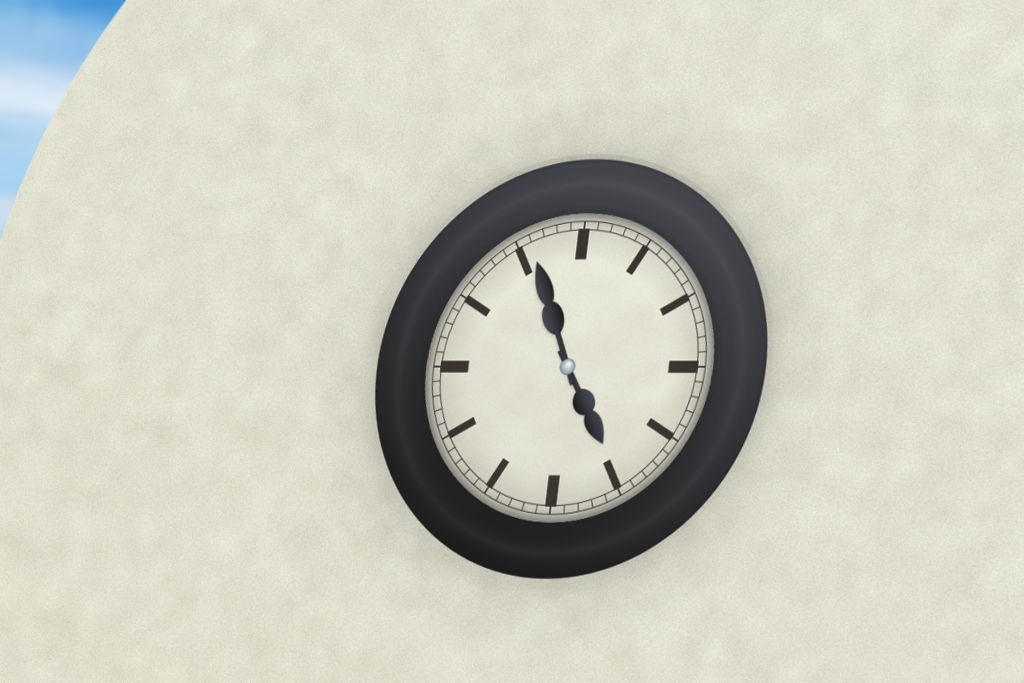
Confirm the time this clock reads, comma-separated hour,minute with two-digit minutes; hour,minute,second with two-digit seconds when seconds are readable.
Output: 4,56
